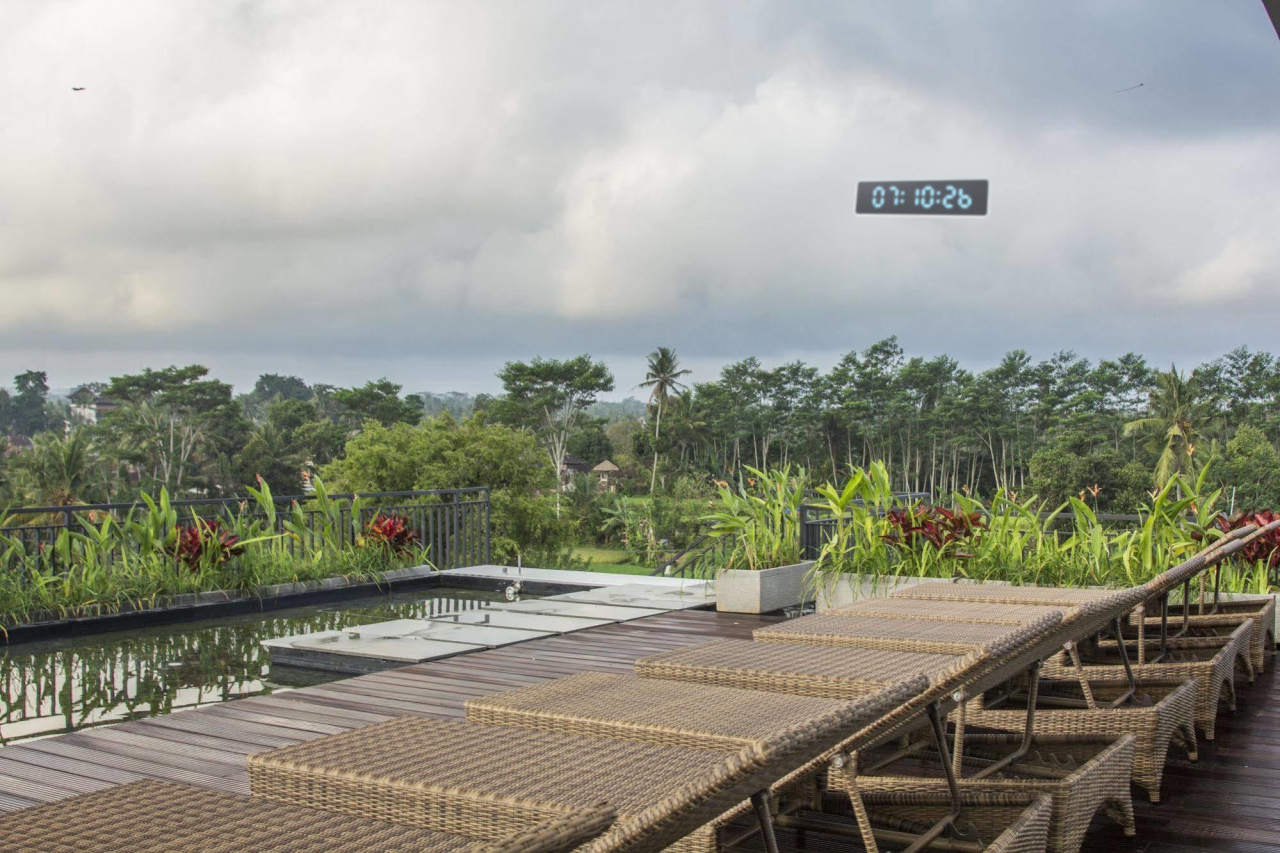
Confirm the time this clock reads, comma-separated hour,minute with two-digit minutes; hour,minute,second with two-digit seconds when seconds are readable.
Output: 7,10,26
